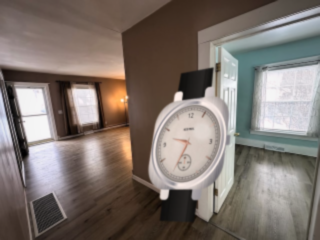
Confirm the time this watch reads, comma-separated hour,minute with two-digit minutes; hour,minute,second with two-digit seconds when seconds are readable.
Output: 9,34
